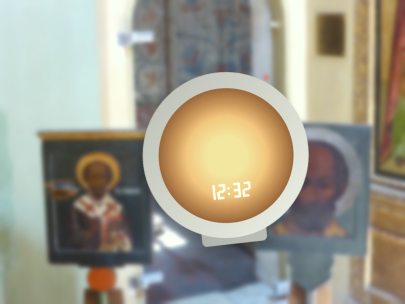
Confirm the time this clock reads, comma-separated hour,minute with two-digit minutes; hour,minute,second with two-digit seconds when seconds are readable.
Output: 12,32
